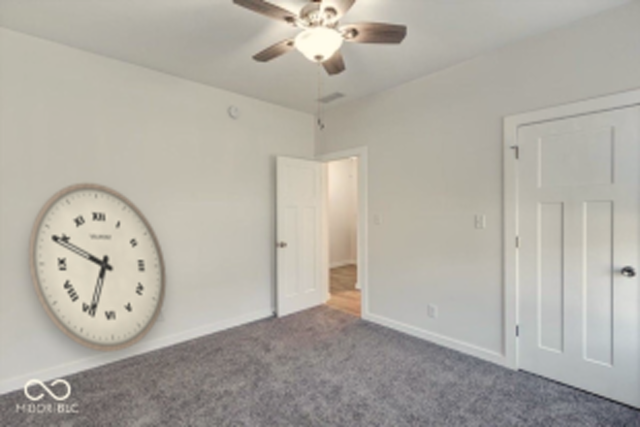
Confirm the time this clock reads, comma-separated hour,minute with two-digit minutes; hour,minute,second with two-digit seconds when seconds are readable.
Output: 6,49
